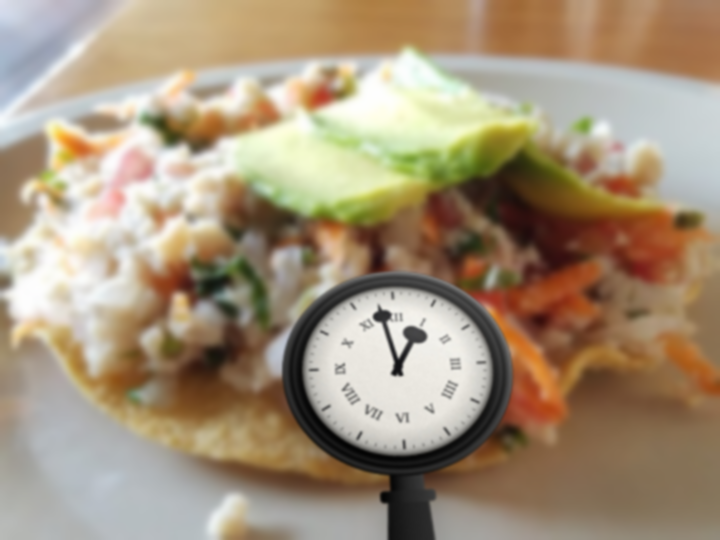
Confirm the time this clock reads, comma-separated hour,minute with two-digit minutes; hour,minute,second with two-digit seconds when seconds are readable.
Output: 12,58
